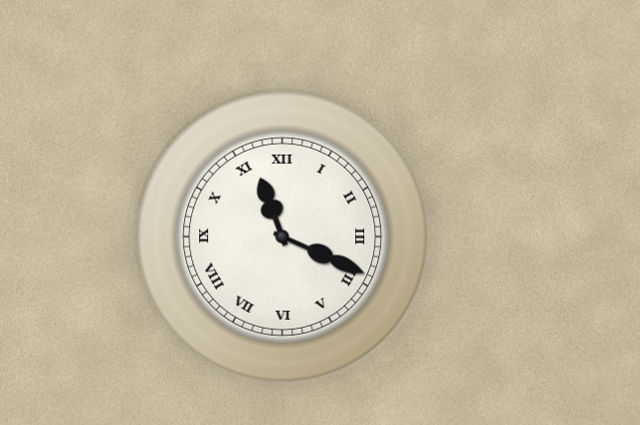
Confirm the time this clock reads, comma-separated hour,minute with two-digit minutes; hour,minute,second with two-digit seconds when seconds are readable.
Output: 11,19
